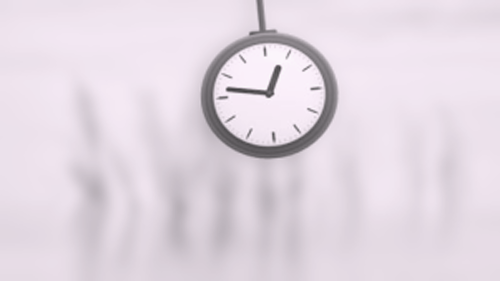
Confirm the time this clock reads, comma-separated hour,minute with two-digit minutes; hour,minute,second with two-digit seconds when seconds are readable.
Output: 12,47
